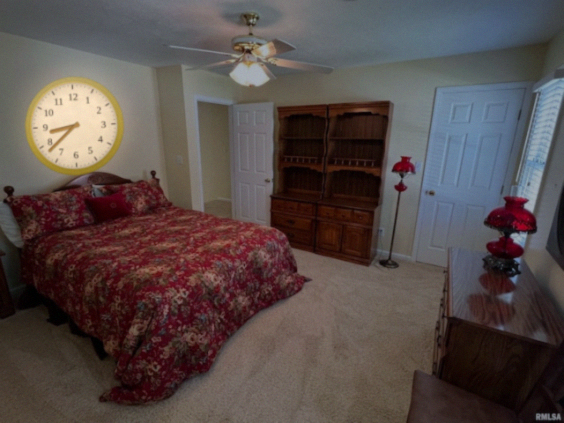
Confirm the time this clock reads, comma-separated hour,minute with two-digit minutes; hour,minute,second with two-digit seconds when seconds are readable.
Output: 8,38
